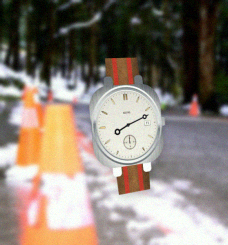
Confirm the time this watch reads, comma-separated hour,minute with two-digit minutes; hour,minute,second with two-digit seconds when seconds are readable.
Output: 8,12
